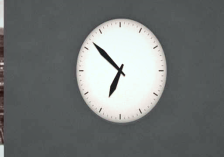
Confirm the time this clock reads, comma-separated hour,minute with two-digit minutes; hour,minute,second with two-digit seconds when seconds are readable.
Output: 6,52
